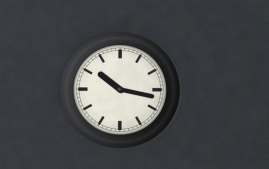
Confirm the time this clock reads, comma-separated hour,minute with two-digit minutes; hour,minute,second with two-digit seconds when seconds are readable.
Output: 10,17
